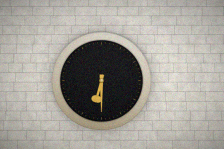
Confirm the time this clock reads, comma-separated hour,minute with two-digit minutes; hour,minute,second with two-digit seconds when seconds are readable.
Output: 6,30
